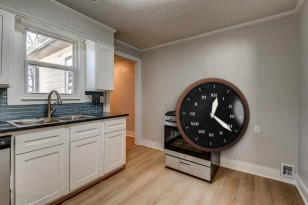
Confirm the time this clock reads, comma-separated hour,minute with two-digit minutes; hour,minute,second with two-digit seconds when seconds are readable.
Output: 12,21
